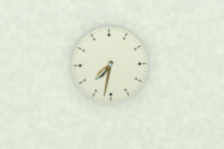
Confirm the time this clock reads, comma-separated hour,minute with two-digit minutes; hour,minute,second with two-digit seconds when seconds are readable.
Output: 7,32
